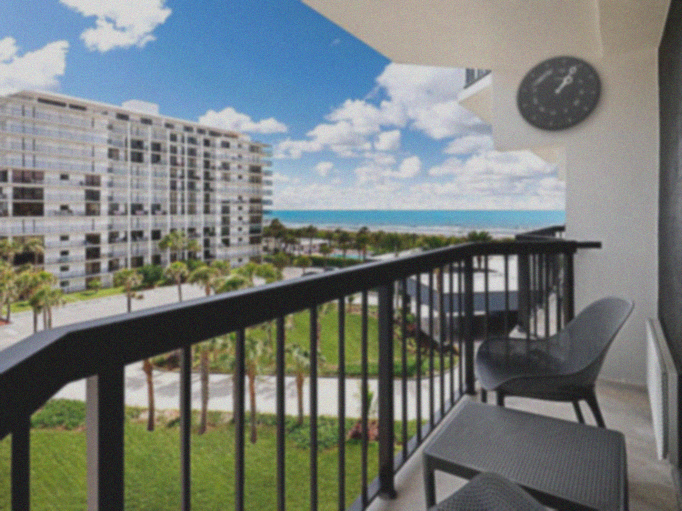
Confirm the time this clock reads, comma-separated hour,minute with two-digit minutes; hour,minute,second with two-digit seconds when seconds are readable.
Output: 1,04
